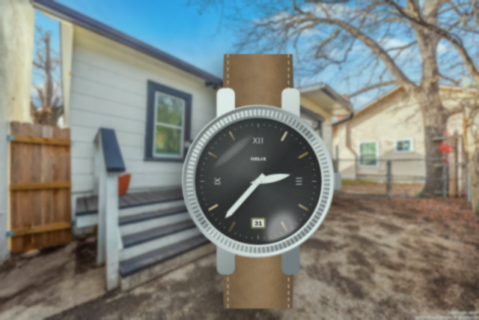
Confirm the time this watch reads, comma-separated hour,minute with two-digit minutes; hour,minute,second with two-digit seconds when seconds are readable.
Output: 2,37
